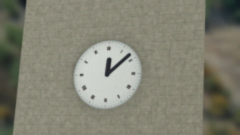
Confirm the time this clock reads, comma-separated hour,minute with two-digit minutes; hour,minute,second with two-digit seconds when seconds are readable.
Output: 12,08
